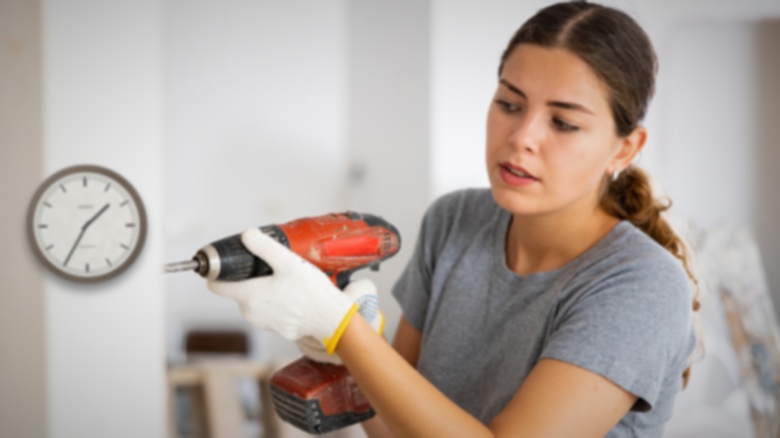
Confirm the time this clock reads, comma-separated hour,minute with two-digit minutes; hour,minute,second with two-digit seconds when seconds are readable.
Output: 1,35
